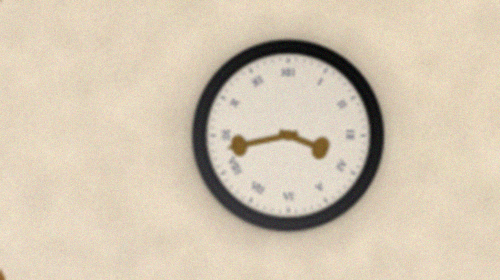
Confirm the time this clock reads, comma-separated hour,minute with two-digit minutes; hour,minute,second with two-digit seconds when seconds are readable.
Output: 3,43
